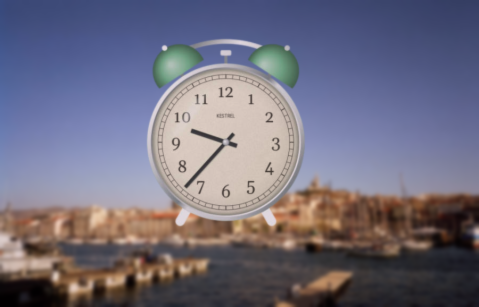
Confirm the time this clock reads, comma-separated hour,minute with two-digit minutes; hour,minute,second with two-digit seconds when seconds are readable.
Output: 9,37
